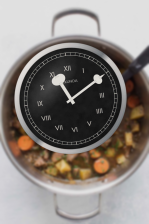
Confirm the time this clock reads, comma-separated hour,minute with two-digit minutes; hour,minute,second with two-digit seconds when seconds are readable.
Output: 11,10
